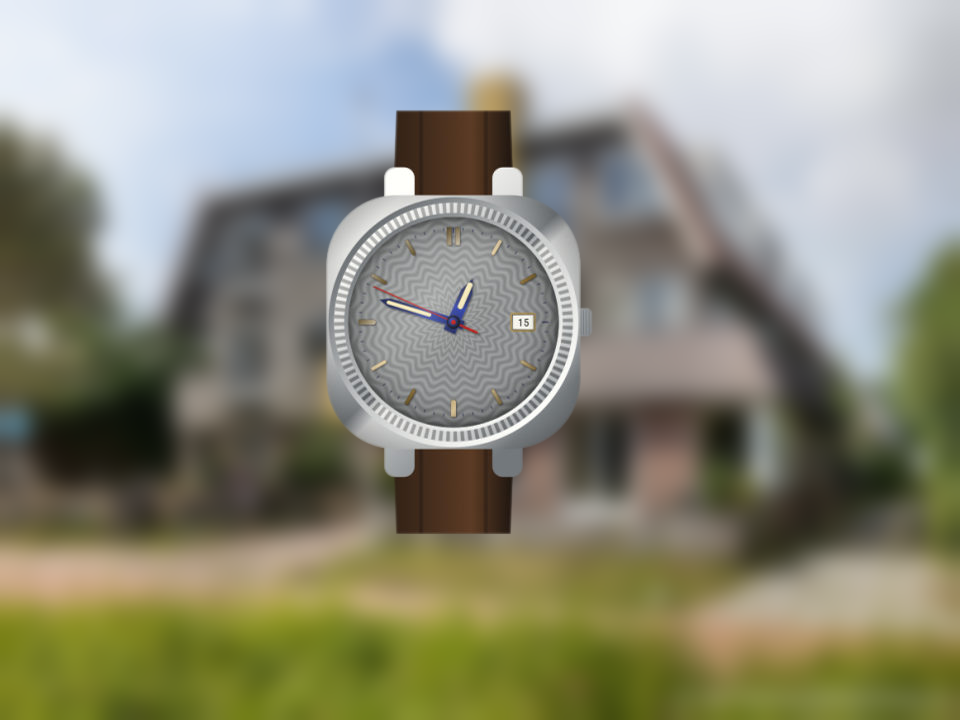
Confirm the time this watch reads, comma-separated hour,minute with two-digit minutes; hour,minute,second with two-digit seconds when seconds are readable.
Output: 12,47,49
